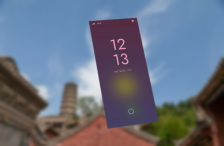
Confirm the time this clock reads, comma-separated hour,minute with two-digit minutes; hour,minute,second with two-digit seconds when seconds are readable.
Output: 12,13
